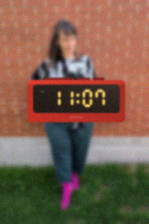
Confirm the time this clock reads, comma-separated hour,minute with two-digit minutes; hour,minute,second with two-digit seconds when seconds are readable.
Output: 11,07
